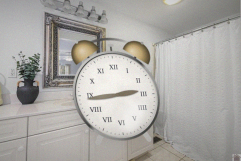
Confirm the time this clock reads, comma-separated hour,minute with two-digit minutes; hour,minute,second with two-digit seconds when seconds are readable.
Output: 2,44
